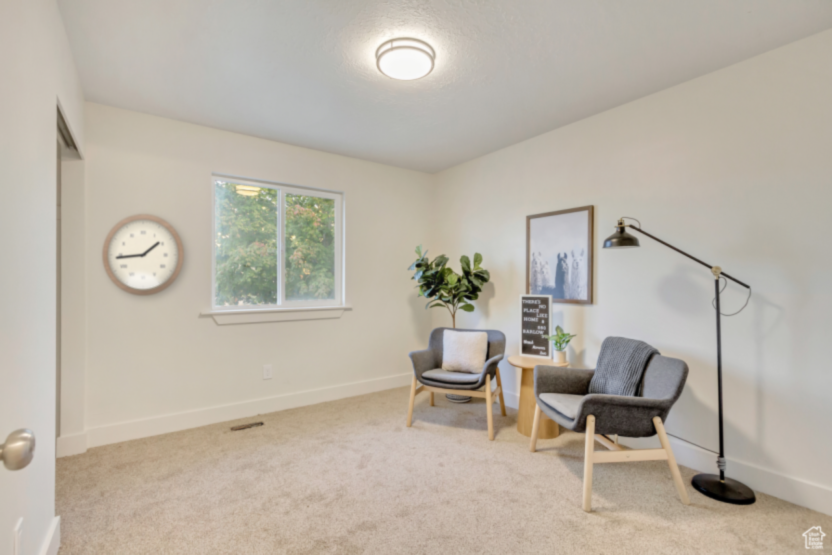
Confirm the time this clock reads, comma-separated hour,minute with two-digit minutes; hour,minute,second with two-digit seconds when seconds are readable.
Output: 1,44
